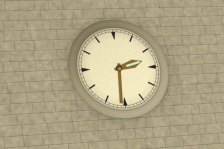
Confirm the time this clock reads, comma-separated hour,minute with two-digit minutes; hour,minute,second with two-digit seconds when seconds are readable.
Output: 2,31
